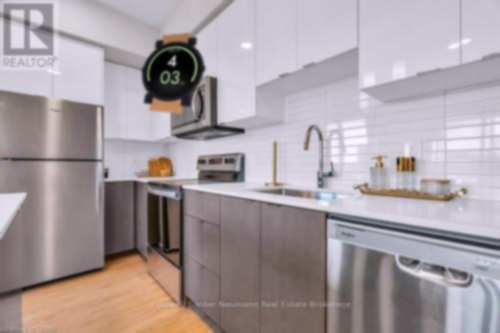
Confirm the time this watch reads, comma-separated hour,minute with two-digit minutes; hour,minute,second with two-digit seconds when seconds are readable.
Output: 4,03
